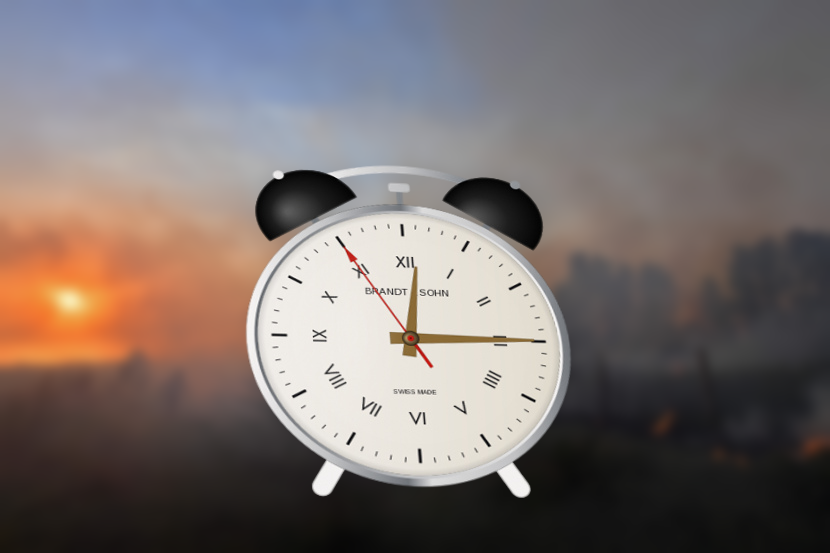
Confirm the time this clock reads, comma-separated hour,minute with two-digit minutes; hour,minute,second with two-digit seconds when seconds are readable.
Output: 12,14,55
